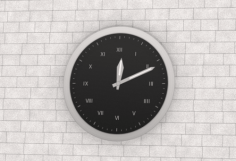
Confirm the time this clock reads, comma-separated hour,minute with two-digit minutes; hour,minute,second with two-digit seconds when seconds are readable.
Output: 12,11
